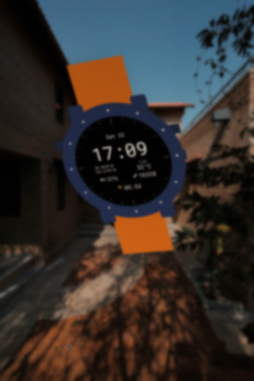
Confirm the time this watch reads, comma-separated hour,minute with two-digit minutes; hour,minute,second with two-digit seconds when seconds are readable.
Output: 17,09
